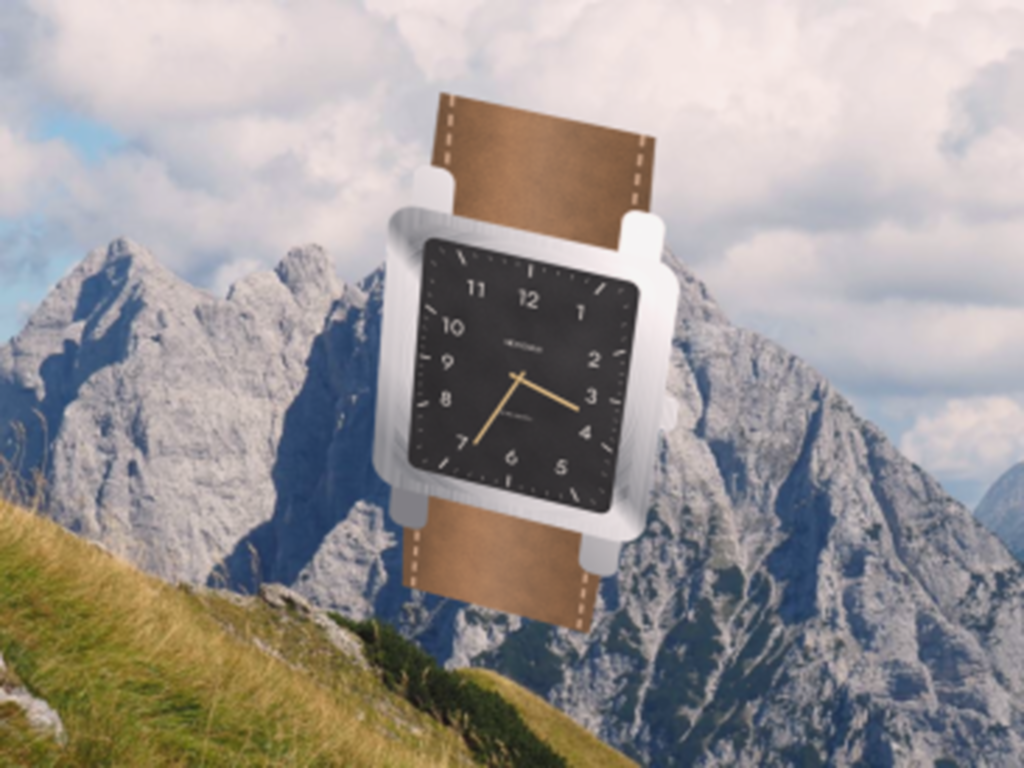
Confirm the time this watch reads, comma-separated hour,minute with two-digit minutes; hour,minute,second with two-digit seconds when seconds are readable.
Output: 3,34
